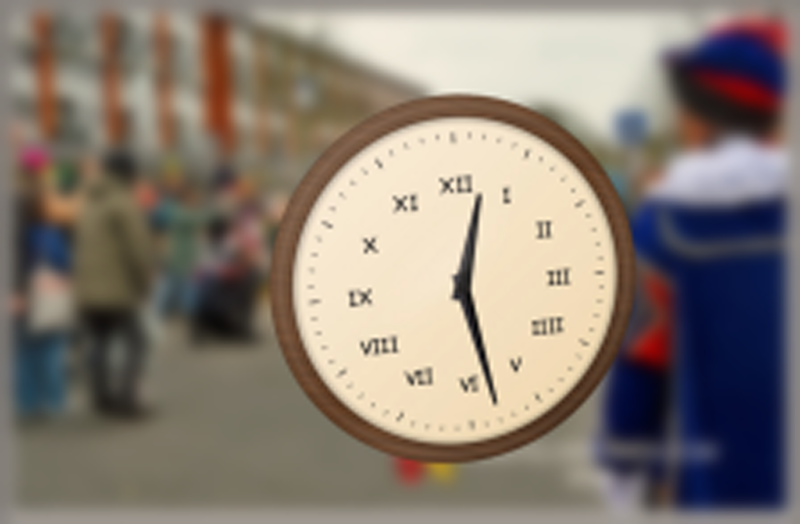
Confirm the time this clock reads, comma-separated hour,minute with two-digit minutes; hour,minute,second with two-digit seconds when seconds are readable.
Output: 12,28
